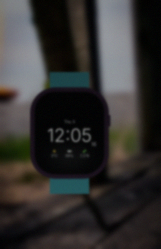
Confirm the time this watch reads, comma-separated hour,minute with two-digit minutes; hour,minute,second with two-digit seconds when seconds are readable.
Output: 12,05
